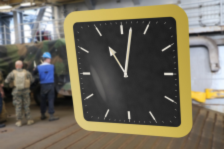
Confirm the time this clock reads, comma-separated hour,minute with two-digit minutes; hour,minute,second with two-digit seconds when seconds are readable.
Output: 11,02
